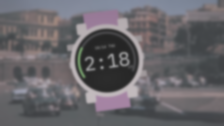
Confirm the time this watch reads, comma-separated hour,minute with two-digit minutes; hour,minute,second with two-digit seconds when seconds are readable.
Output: 2,18
